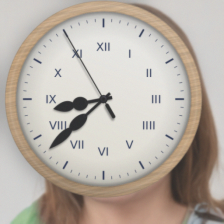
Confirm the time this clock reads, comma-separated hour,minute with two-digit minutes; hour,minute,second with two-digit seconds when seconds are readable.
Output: 8,37,55
